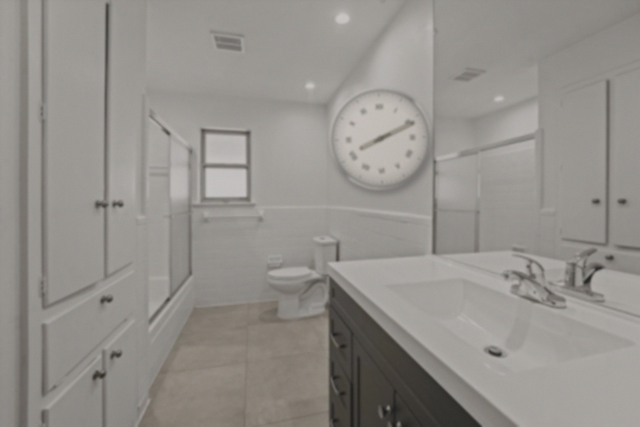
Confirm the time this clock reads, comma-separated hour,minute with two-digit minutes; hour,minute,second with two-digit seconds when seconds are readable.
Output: 8,11
